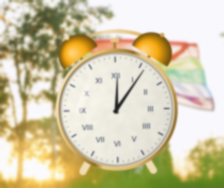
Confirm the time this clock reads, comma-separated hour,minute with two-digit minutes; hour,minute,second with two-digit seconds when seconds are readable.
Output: 12,06
